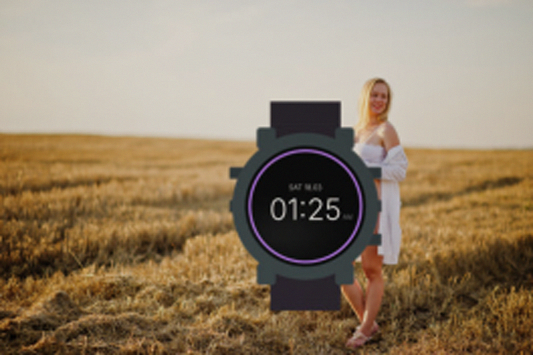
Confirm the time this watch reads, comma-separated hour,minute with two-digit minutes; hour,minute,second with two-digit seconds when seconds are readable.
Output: 1,25
